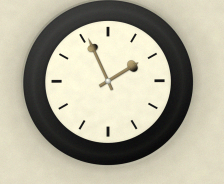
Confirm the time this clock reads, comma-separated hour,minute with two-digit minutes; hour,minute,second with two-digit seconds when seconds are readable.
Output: 1,56
